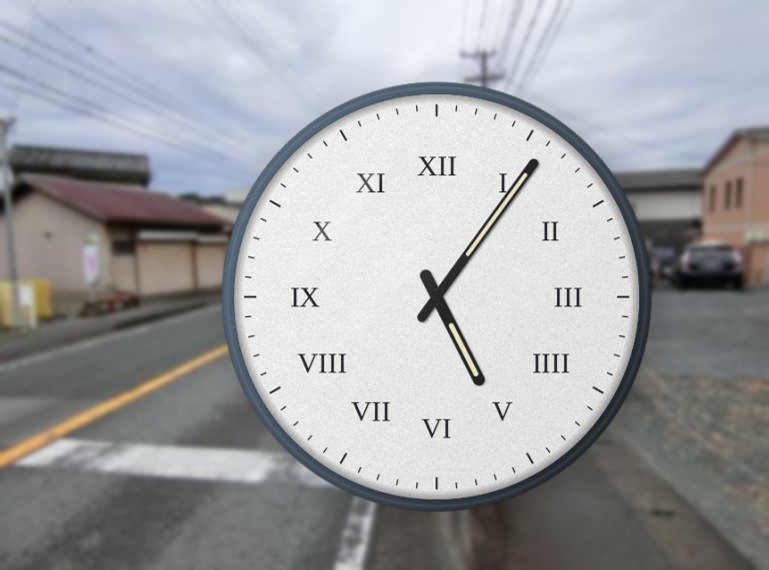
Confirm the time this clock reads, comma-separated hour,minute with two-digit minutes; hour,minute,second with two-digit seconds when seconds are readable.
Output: 5,06
